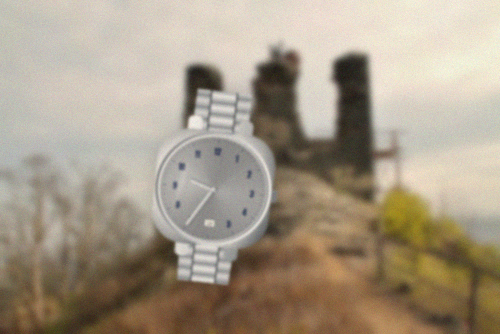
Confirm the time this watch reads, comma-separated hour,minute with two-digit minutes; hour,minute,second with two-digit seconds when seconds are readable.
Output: 9,35
